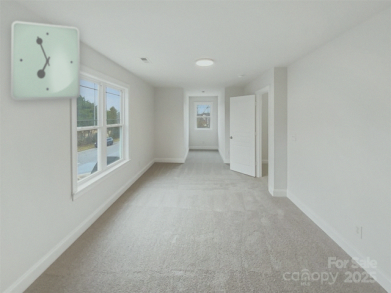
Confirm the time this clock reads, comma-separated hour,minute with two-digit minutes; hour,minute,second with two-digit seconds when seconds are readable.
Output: 6,56
